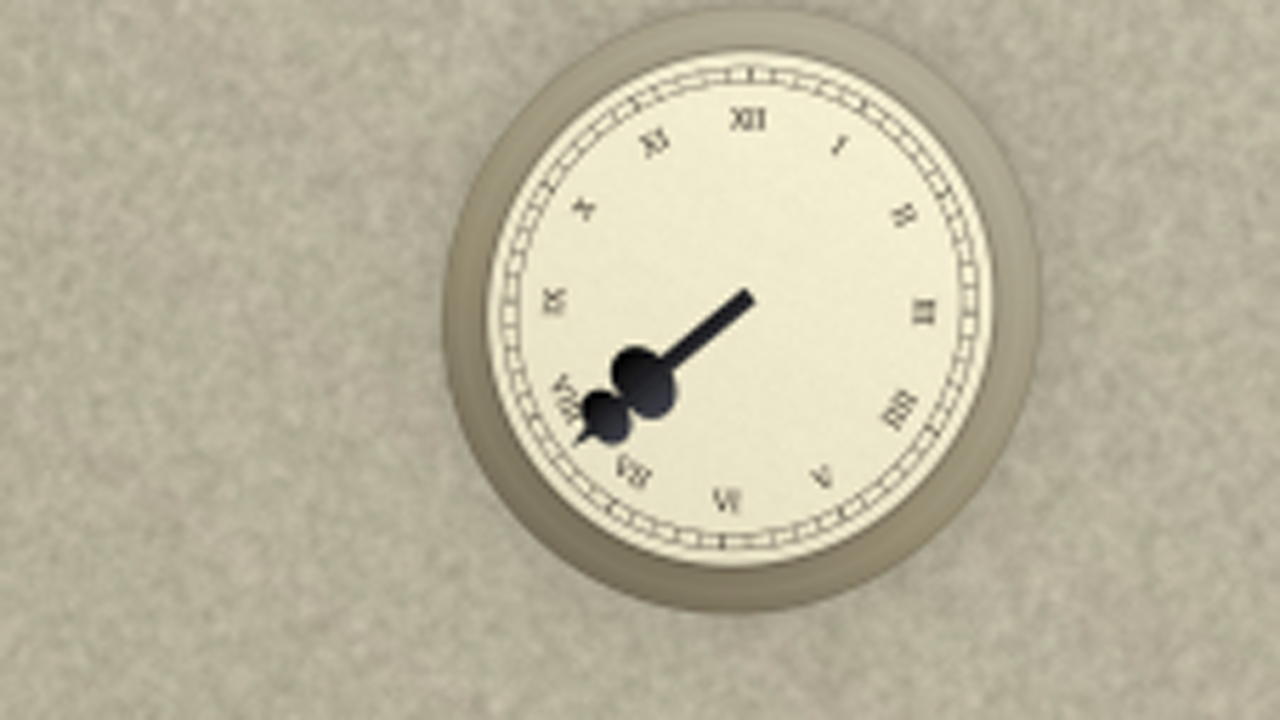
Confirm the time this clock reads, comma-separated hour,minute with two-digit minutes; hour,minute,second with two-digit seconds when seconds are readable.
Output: 7,38
